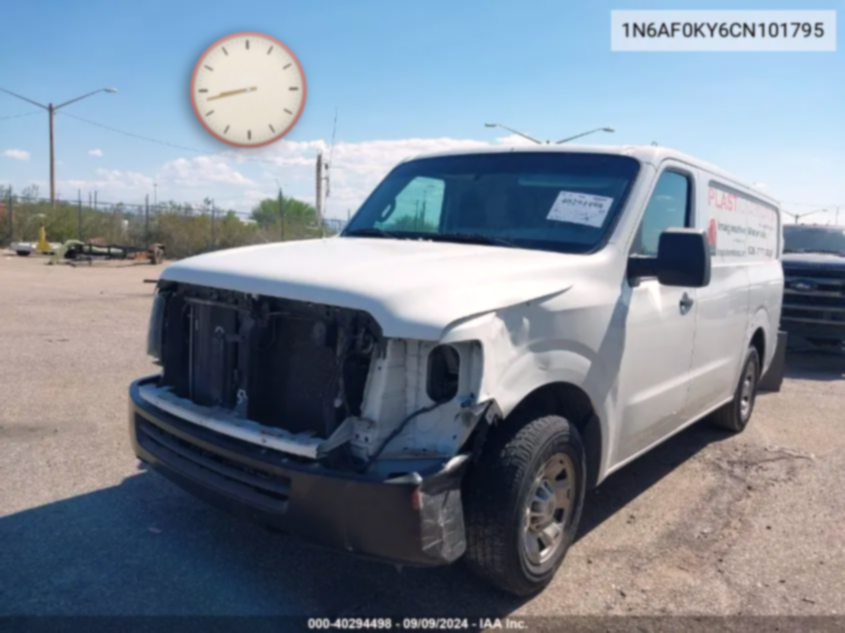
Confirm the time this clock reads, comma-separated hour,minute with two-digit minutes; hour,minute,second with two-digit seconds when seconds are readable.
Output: 8,43
